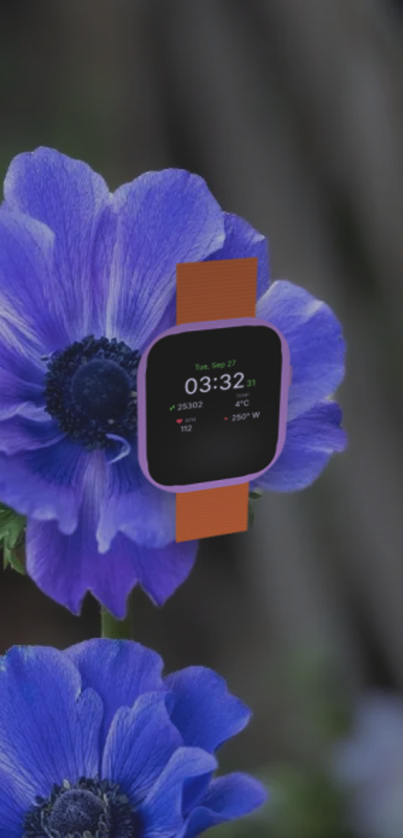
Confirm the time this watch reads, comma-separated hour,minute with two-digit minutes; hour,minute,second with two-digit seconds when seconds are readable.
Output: 3,32
